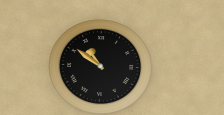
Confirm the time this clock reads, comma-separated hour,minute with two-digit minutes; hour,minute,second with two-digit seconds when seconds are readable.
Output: 10,51
